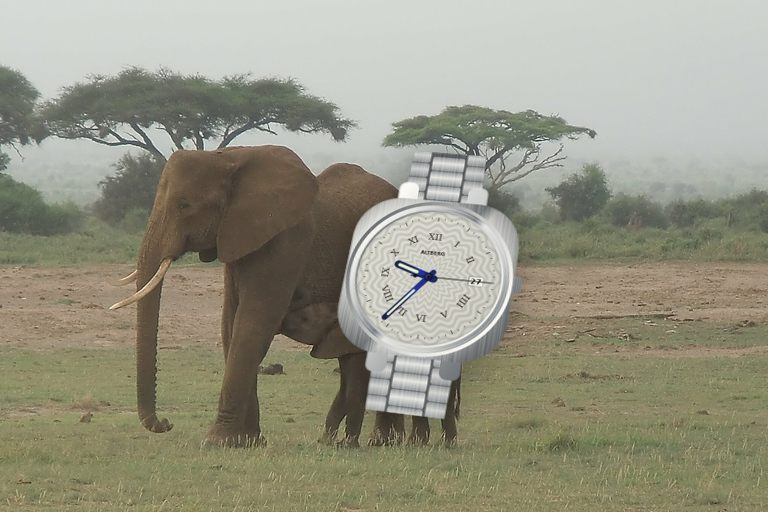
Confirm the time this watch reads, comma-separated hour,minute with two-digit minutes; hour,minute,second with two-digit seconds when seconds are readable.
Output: 9,36,15
